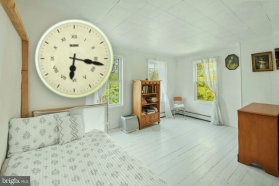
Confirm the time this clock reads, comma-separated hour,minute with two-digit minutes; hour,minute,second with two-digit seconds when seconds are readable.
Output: 6,17
